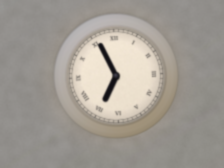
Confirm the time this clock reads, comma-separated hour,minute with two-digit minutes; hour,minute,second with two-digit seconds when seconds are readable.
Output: 6,56
